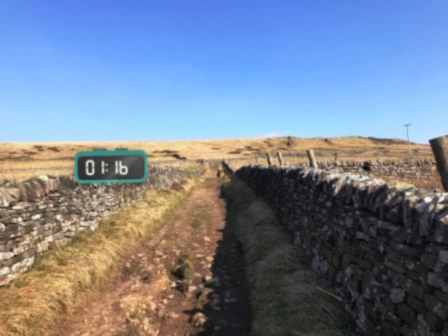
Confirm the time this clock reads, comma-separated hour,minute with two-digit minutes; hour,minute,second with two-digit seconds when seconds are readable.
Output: 1,16
